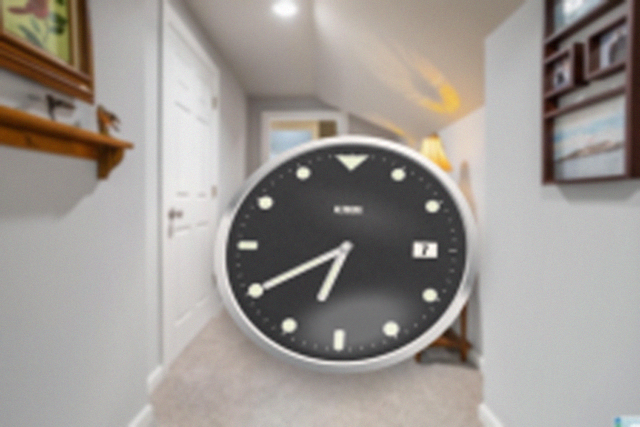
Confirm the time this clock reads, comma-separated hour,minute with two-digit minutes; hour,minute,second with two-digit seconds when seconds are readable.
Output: 6,40
